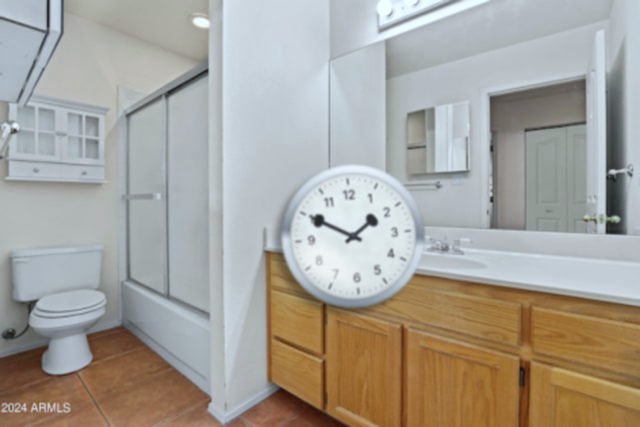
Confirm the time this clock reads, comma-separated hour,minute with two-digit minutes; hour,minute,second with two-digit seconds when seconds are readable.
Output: 1,50
